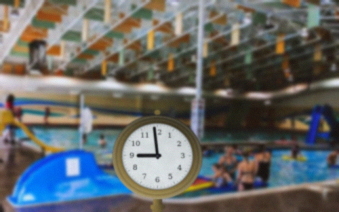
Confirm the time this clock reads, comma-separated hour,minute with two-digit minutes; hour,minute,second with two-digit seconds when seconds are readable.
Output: 8,59
